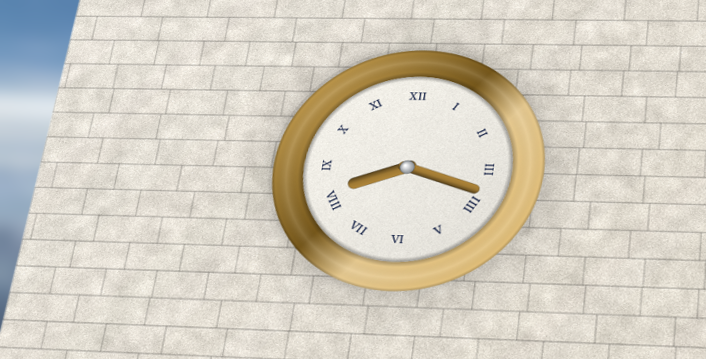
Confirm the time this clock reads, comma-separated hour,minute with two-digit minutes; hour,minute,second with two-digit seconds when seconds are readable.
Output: 8,18
